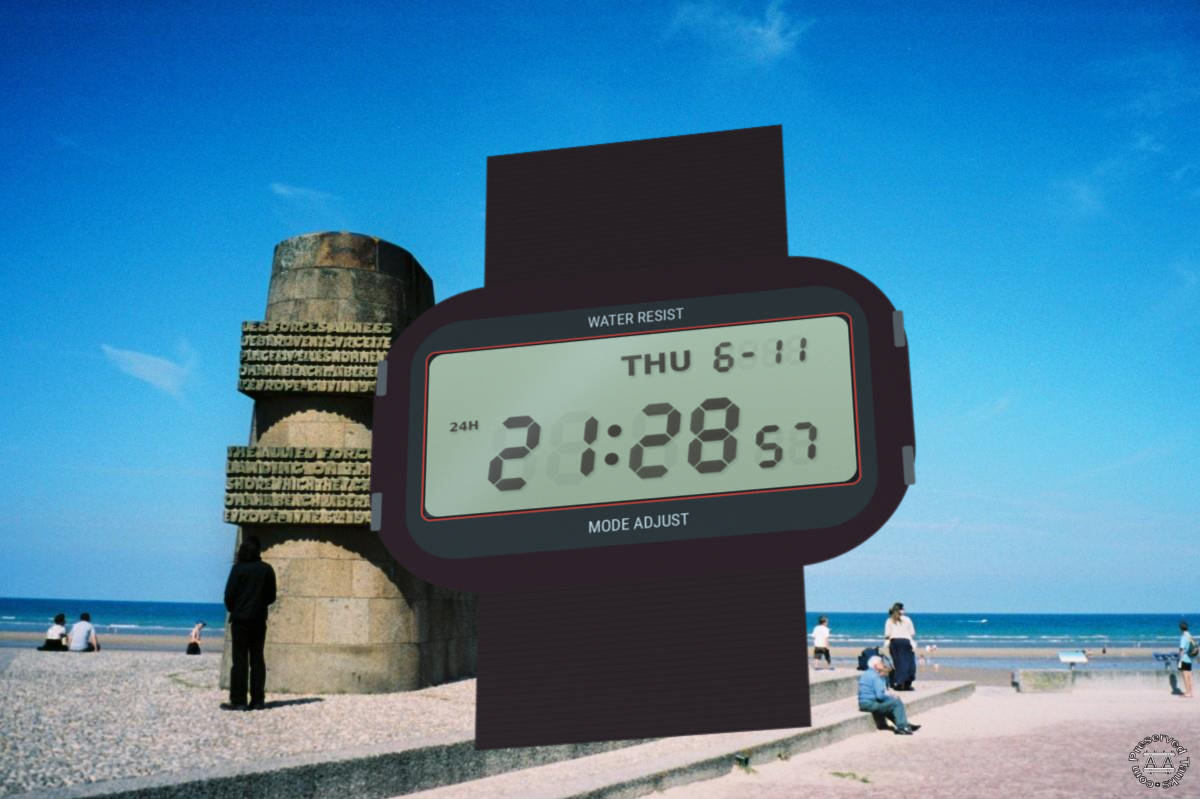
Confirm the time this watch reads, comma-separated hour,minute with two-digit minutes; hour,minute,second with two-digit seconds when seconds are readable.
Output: 21,28,57
